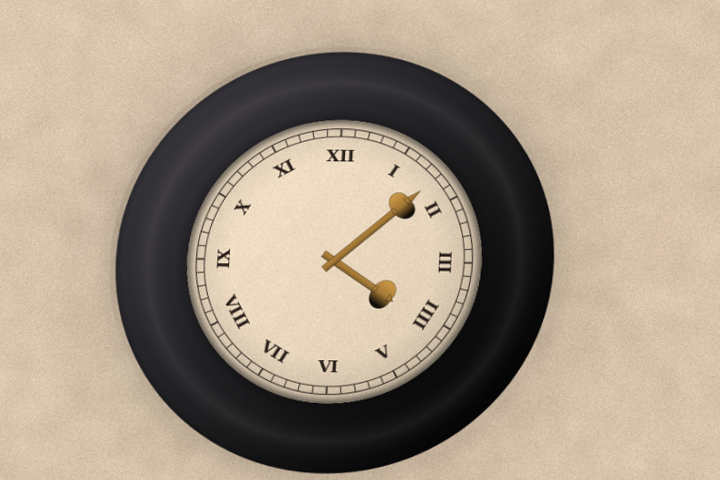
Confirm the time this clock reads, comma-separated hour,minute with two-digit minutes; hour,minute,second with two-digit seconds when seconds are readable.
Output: 4,08
